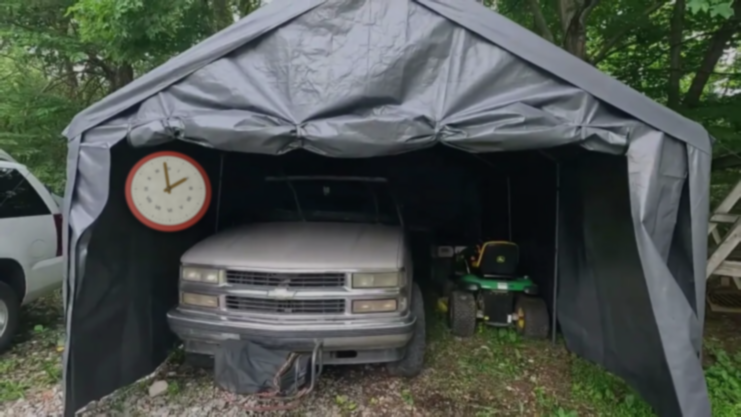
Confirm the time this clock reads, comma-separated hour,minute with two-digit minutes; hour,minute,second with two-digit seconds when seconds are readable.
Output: 1,59
